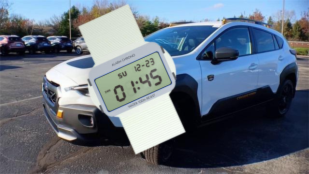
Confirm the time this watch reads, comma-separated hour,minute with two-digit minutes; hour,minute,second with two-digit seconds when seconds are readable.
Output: 1,45
